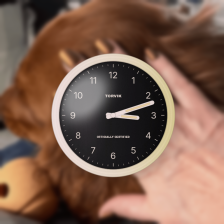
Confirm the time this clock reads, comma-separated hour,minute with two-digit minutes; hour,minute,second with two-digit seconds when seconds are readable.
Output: 3,12
